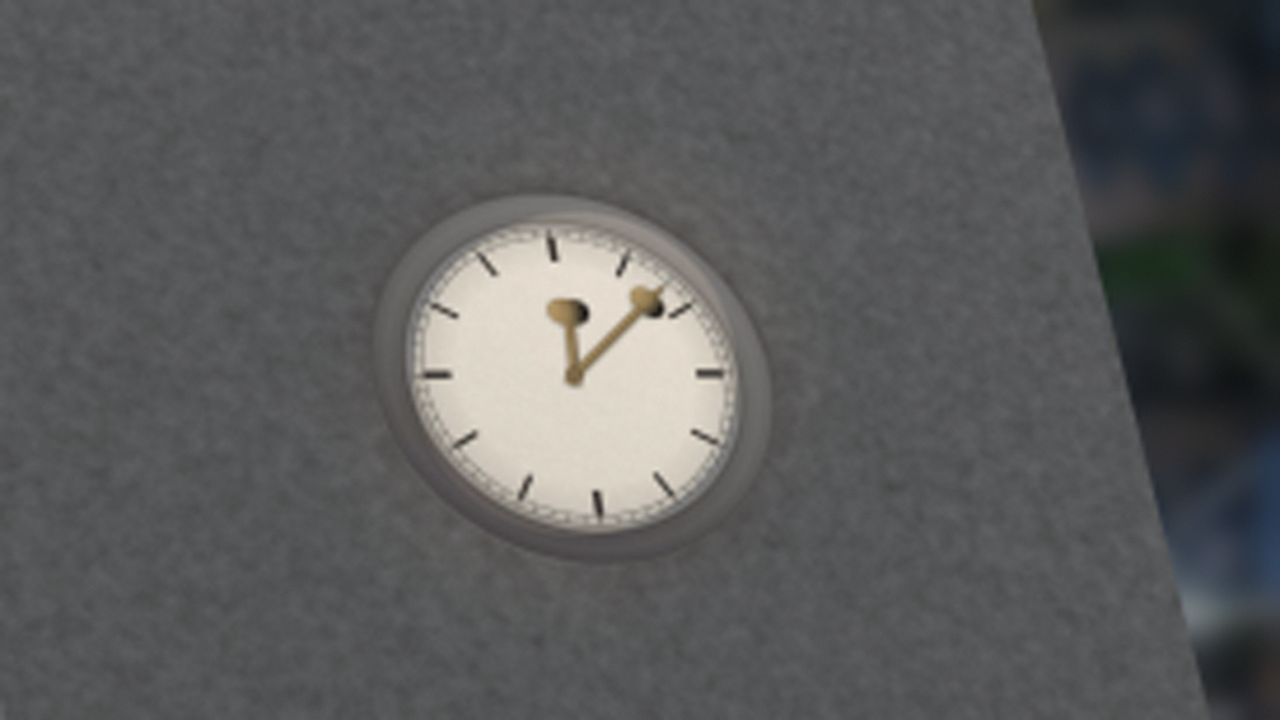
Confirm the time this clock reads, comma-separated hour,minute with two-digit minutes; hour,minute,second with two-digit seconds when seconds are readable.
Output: 12,08
